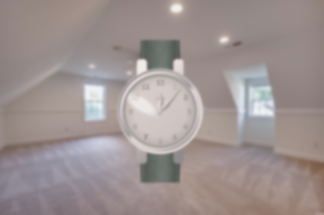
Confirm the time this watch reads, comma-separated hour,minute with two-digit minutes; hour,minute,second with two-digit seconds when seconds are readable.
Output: 12,07
